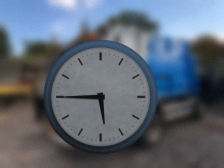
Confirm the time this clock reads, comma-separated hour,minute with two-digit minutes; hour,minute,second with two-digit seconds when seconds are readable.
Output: 5,45
